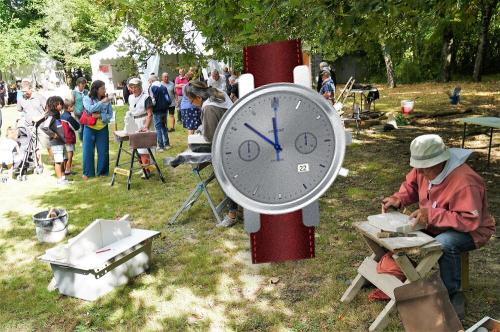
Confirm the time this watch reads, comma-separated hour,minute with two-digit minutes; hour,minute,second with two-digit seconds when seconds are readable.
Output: 11,52
